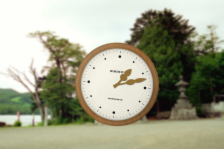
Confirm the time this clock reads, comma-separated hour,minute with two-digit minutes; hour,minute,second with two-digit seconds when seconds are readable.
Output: 1,12
